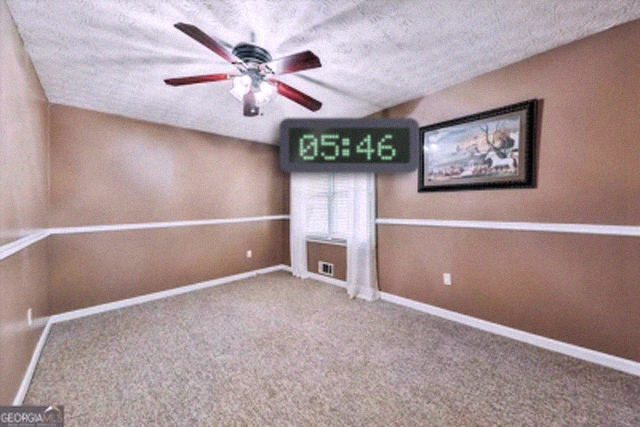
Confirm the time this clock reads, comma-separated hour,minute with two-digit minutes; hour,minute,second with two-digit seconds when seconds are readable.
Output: 5,46
